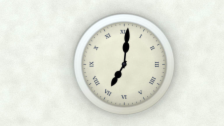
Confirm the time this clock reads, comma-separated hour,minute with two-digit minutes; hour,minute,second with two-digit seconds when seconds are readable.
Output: 7,01
